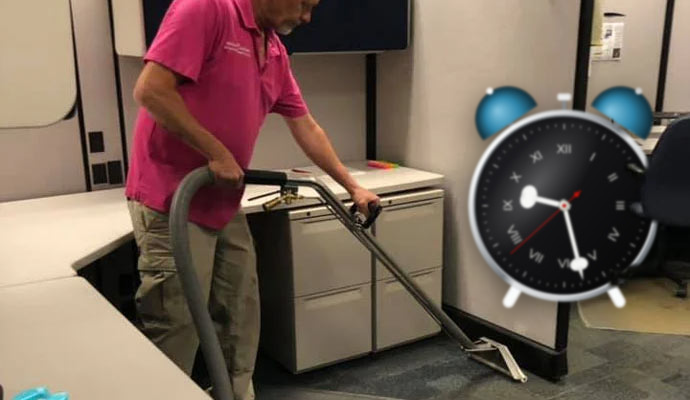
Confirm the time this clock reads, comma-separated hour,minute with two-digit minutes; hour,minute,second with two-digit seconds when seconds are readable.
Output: 9,27,38
